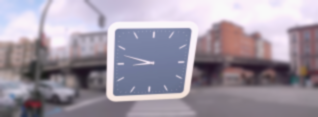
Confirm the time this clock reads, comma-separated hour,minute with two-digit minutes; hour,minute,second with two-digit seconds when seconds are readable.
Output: 8,48
